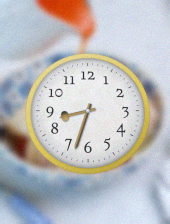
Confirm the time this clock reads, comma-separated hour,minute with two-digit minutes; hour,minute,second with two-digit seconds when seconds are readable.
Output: 8,33
